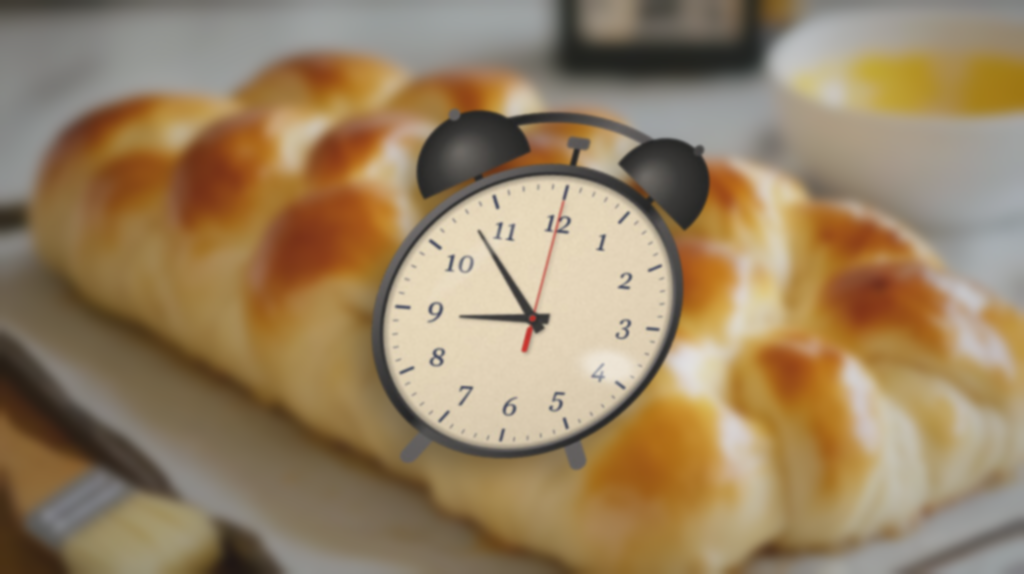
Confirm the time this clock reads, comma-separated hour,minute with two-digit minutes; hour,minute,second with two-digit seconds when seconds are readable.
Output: 8,53,00
